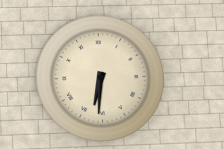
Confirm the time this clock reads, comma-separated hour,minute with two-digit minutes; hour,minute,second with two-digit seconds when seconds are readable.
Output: 6,31
